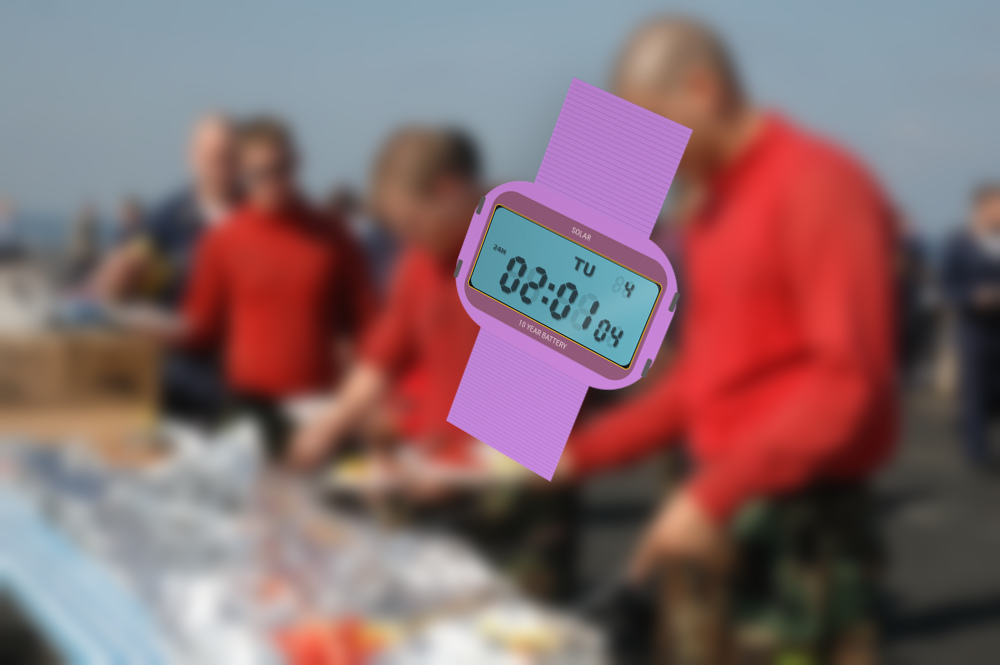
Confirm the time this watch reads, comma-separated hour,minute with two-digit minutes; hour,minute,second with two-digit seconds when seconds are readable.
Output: 2,01,04
